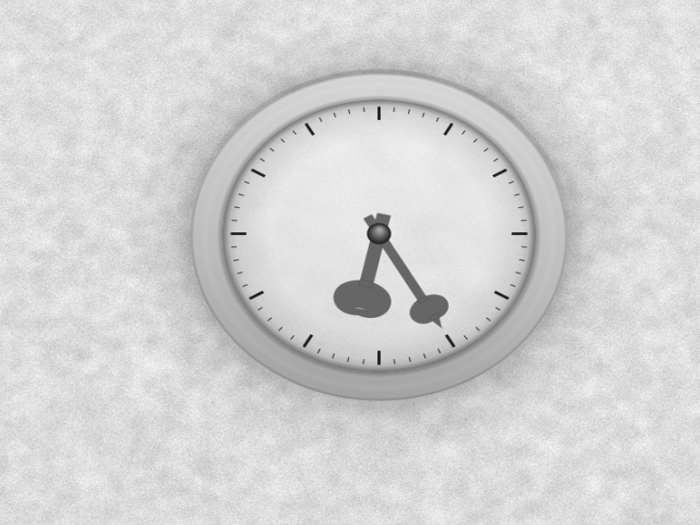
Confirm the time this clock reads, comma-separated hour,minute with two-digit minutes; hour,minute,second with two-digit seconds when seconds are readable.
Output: 6,25
